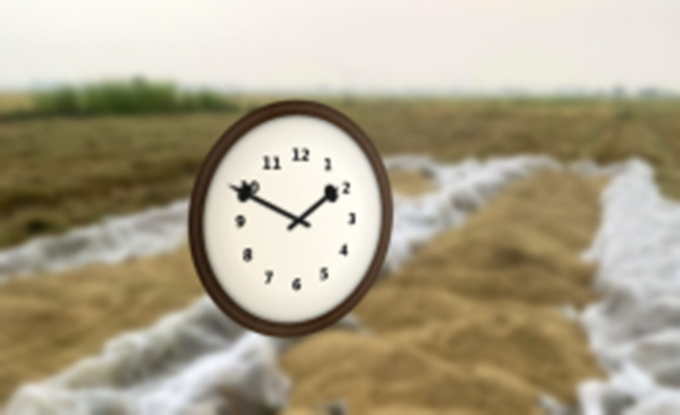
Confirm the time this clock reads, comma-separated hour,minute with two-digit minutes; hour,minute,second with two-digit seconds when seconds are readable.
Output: 1,49
